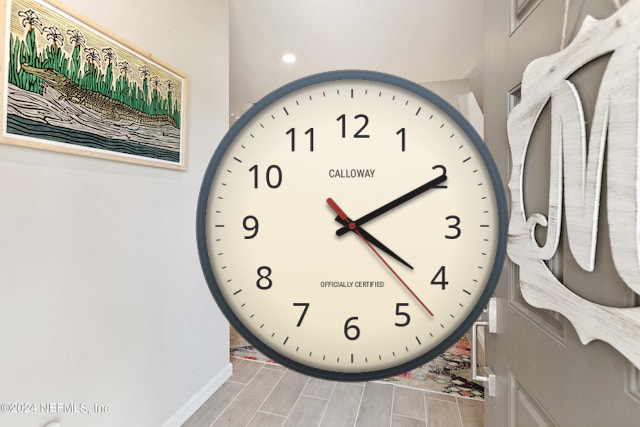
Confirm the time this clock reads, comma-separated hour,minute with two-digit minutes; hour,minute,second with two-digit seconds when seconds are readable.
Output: 4,10,23
